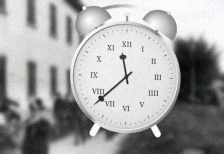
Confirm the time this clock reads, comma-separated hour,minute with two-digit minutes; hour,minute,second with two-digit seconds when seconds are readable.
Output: 11,38
